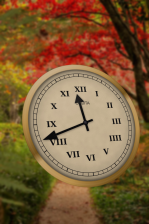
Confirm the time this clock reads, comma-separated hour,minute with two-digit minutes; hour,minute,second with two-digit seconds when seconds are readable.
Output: 11,42
